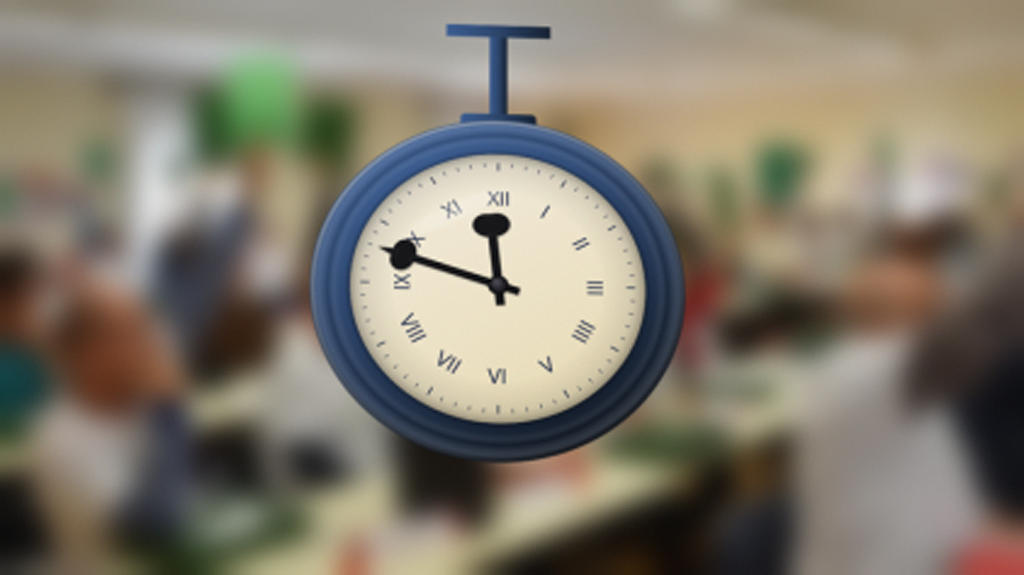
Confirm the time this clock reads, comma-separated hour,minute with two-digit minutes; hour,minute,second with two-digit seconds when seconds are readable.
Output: 11,48
